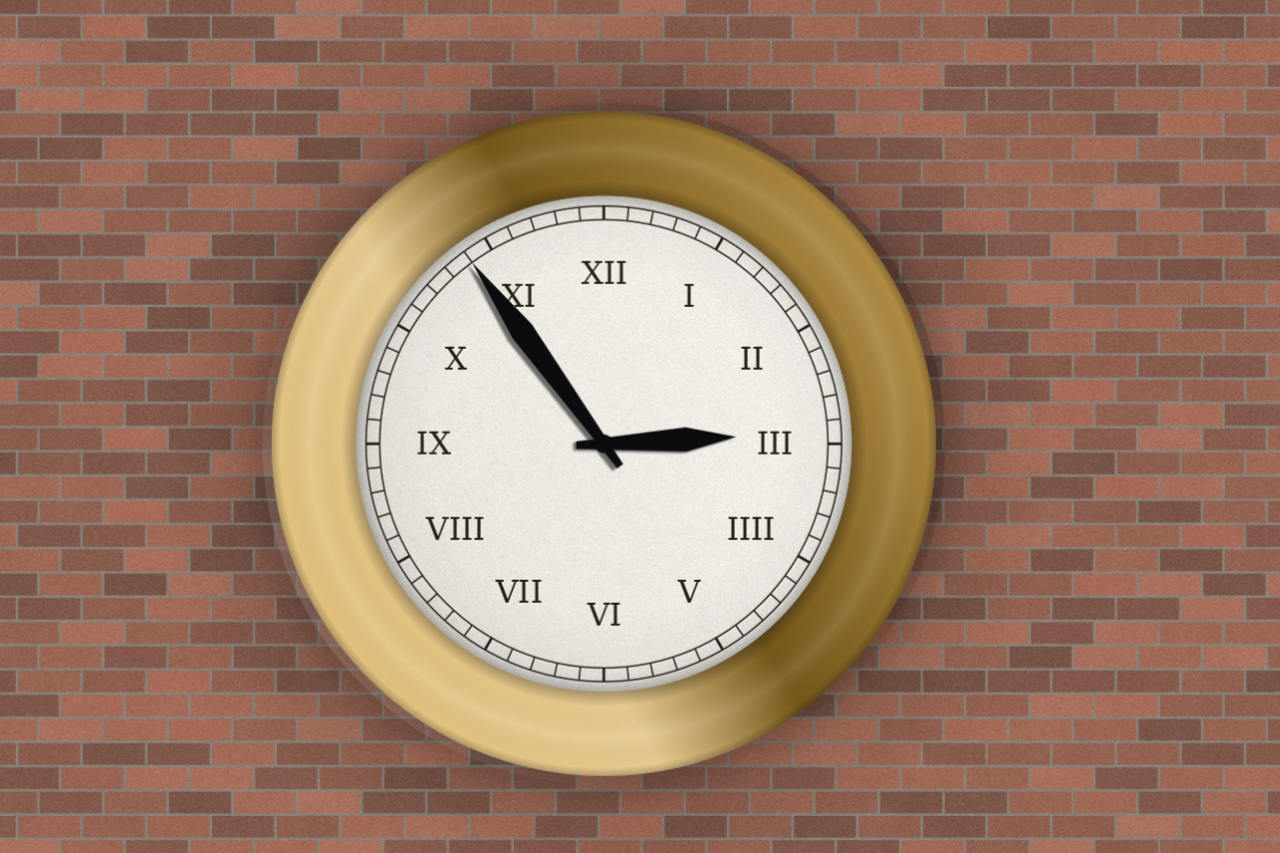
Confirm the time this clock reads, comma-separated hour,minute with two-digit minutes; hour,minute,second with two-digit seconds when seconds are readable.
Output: 2,54
